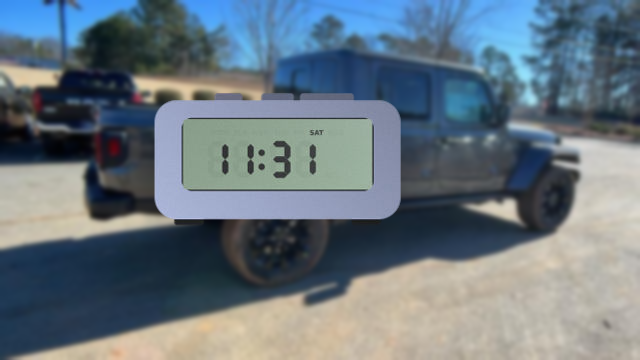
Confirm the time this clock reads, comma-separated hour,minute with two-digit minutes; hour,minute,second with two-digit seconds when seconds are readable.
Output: 11,31
